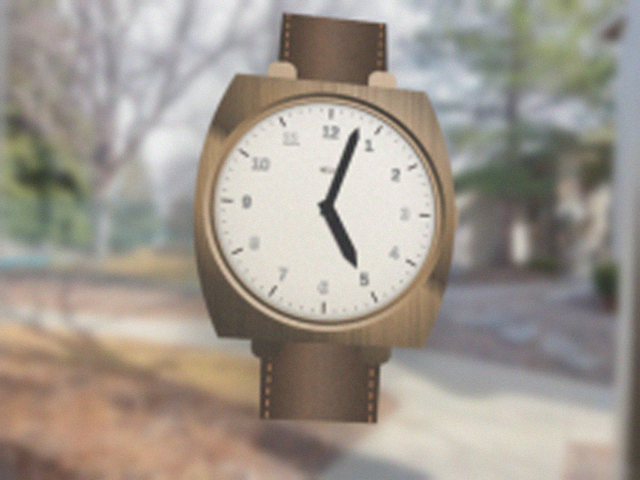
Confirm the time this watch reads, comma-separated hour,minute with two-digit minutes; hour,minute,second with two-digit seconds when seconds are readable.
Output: 5,03
